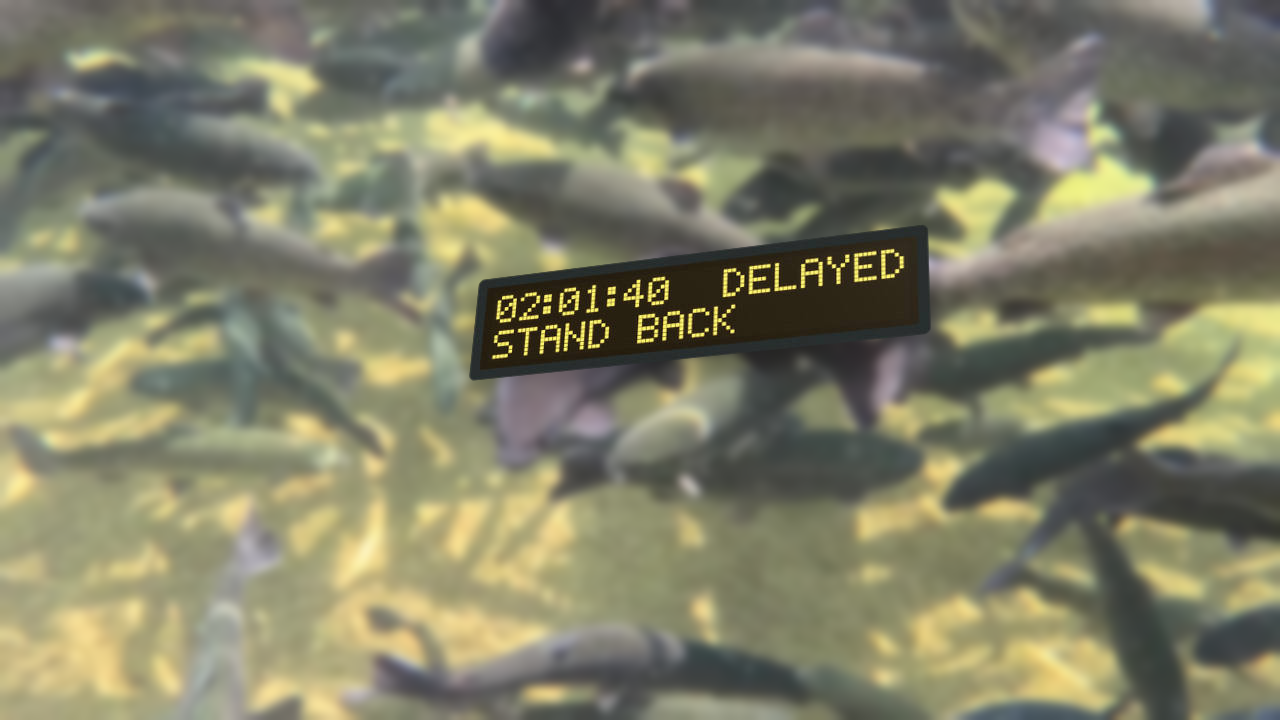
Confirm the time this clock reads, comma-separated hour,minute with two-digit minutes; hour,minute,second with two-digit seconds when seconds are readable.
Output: 2,01,40
